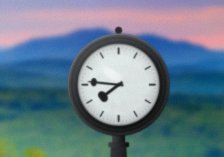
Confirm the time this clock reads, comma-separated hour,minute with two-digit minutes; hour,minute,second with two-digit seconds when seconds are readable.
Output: 7,46
